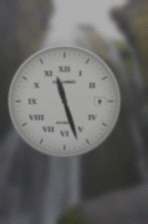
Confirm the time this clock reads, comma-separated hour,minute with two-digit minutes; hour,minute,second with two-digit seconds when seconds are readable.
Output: 11,27
